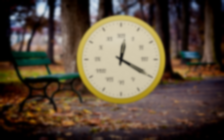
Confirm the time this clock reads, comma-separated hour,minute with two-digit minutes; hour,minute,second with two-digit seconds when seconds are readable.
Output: 12,20
